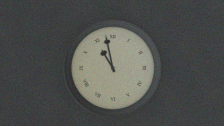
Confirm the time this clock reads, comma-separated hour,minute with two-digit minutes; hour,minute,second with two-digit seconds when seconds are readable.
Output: 10,58
